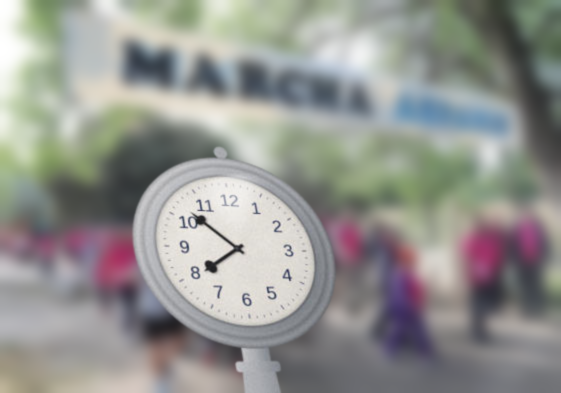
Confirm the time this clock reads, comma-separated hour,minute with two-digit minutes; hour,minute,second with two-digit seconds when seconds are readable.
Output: 7,52
